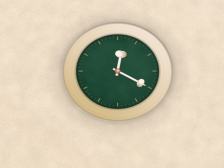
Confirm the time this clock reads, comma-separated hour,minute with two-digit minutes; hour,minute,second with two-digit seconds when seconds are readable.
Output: 12,20
